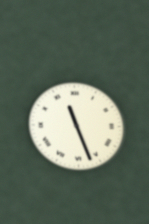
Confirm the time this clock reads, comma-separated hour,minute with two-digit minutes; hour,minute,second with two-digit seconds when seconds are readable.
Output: 11,27
